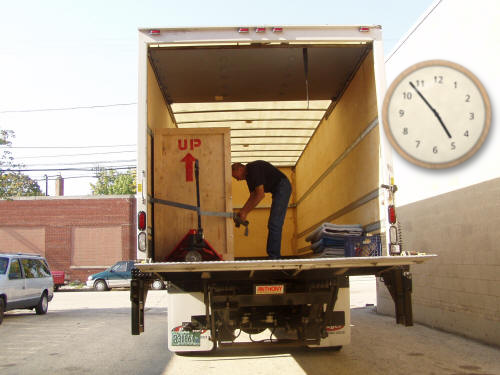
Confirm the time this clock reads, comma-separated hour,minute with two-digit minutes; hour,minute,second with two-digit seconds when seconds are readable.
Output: 4,53
